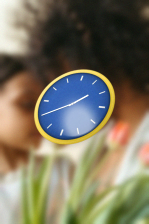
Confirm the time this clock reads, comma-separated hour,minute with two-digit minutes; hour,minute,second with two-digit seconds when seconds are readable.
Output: 1,40
